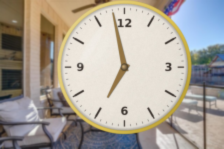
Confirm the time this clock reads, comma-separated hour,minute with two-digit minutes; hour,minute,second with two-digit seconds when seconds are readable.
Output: 6,58
